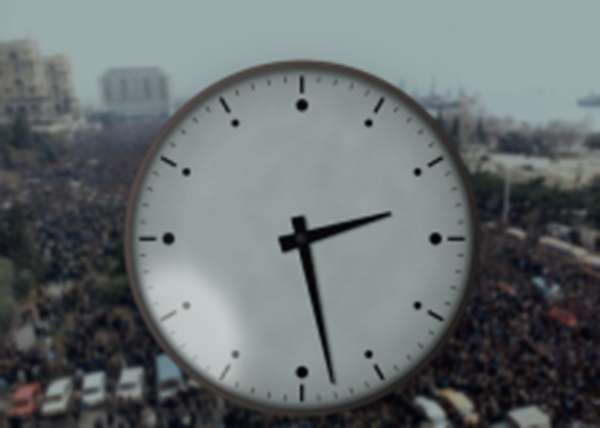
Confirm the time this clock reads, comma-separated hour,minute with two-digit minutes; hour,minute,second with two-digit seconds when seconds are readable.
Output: 2,28
